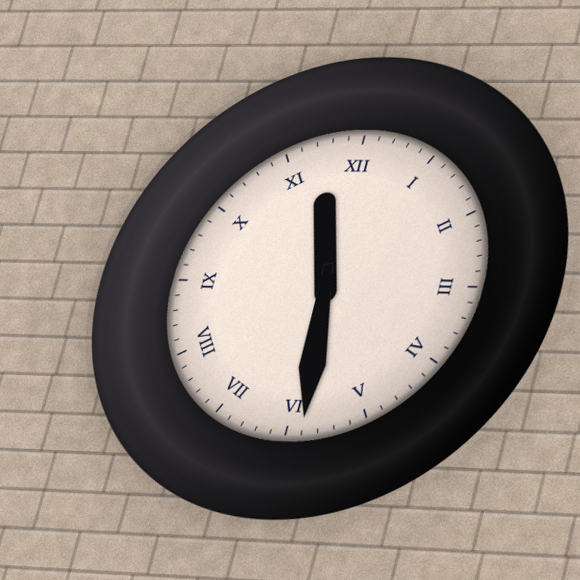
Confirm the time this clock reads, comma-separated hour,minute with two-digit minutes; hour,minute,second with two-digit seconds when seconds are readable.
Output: 11,29
